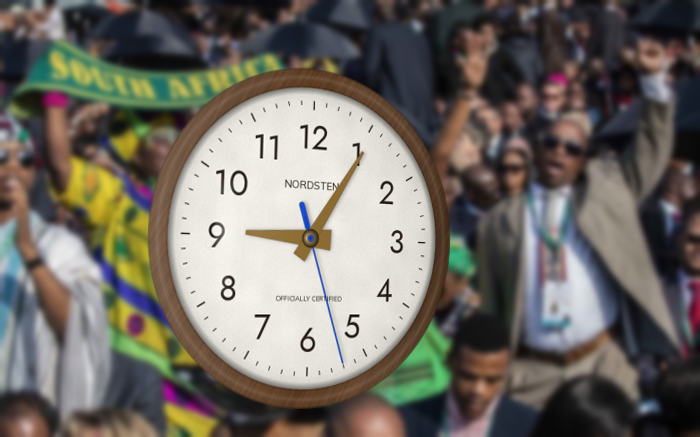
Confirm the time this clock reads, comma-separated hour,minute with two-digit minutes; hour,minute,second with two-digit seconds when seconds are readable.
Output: 9,05,27
